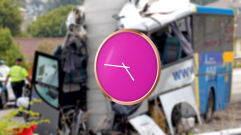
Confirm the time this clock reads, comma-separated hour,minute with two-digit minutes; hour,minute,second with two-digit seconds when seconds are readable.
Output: 4,46
